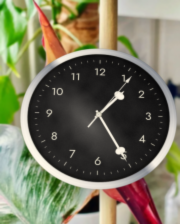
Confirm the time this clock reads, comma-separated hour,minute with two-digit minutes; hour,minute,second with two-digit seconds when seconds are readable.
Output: 1,25,06
